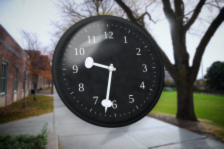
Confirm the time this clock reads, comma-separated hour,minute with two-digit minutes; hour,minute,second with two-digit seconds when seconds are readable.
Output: 9,32
